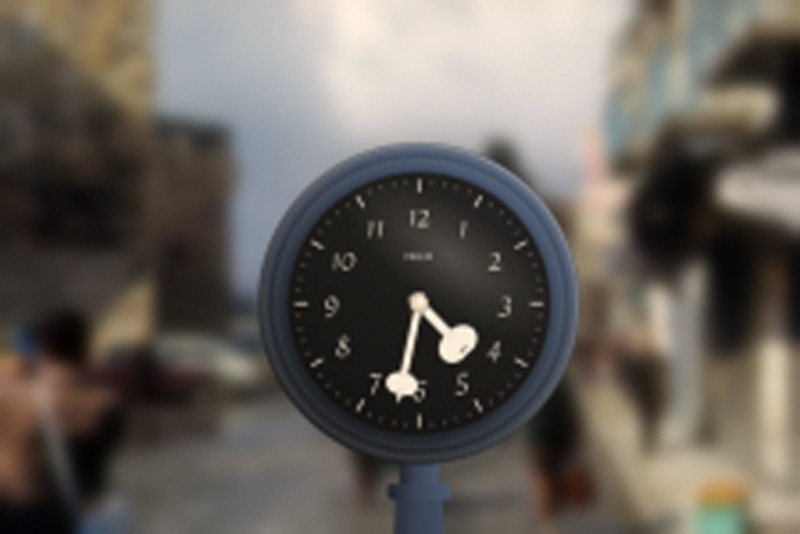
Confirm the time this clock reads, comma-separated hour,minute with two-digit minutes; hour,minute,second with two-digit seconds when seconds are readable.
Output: 4,32
